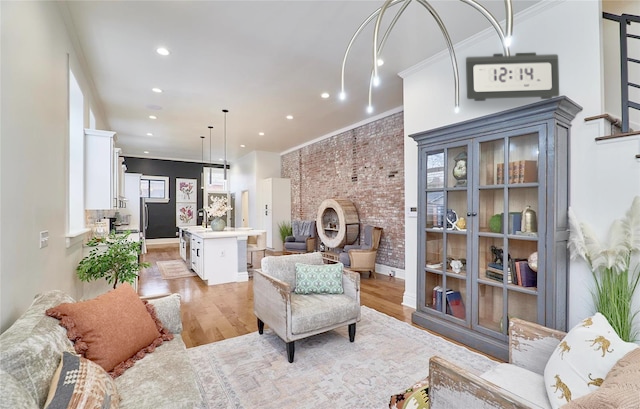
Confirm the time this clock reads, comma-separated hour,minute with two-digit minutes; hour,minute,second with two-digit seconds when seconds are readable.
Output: 12,14
